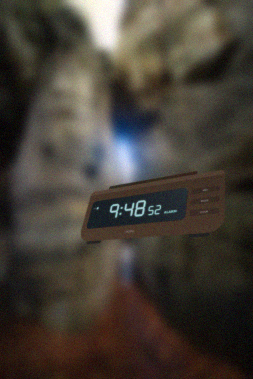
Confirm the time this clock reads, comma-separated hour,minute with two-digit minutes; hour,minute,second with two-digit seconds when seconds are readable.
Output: 9,48,52
